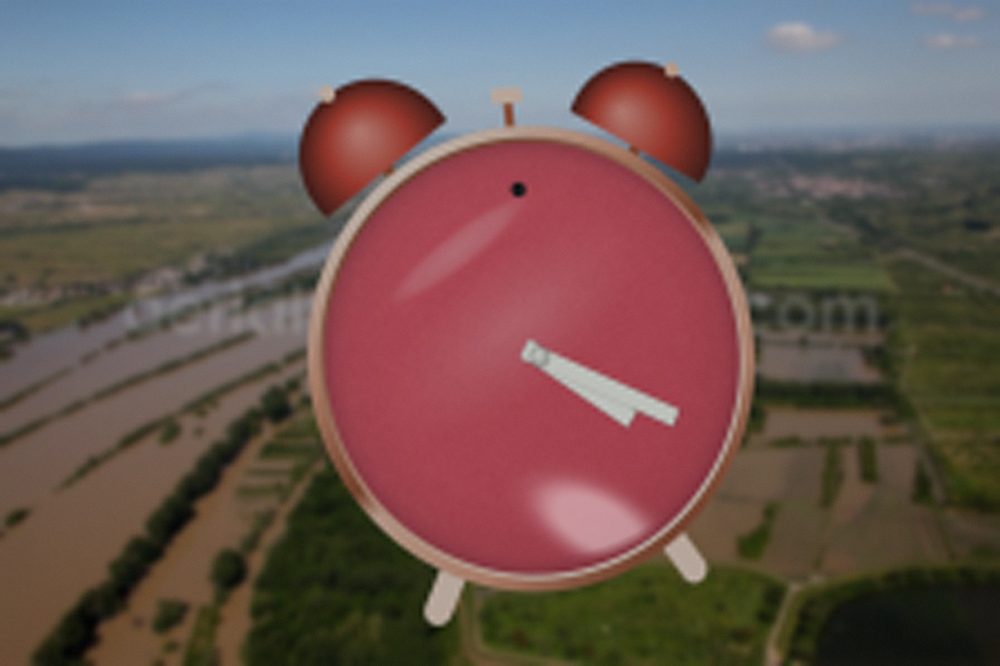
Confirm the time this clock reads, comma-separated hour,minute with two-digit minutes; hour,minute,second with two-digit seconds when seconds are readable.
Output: 4,20
